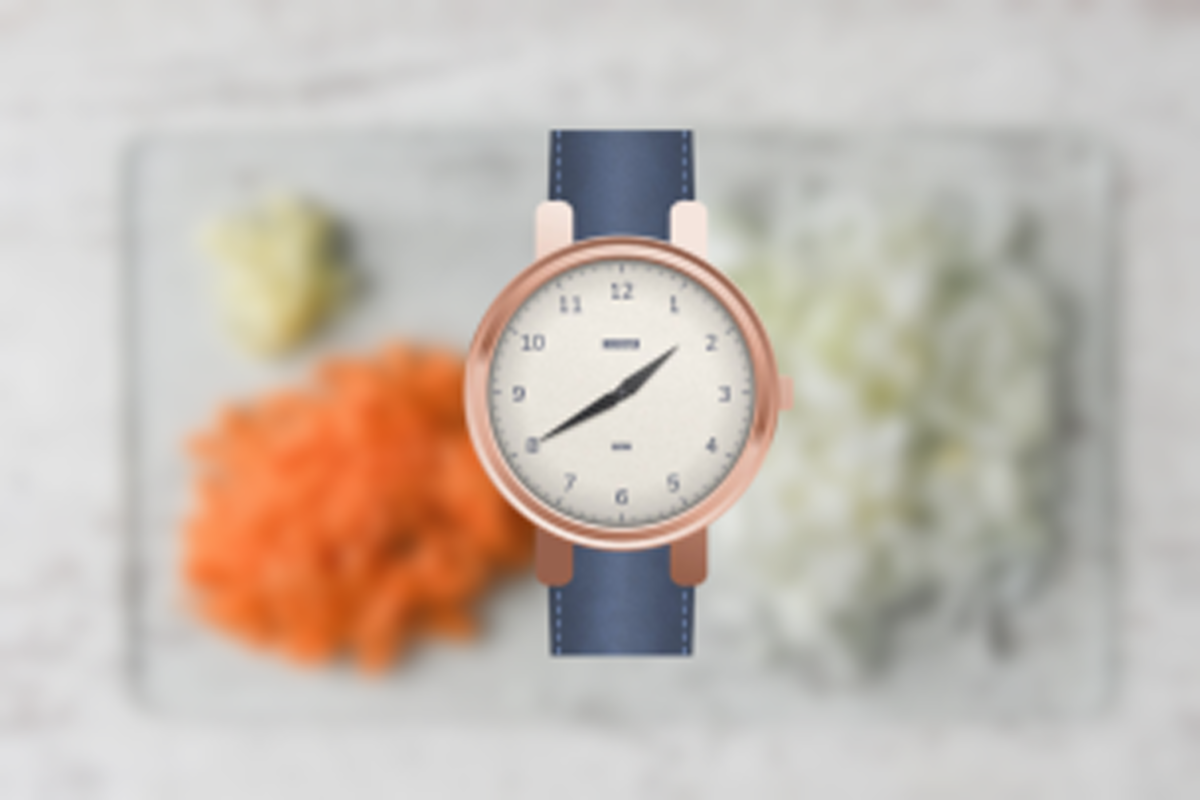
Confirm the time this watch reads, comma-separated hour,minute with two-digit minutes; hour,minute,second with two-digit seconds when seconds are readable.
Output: 1,40
